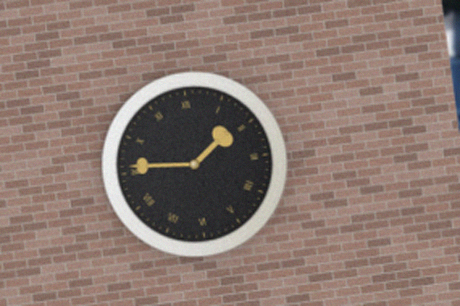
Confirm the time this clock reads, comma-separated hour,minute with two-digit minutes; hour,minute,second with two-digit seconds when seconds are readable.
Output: 1,46
